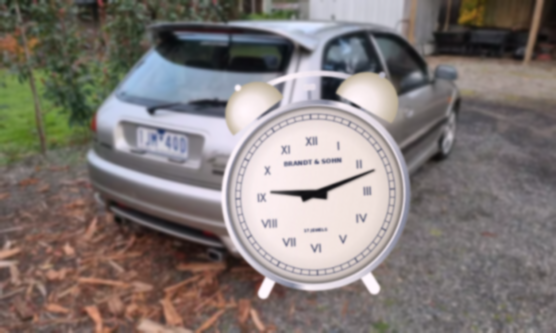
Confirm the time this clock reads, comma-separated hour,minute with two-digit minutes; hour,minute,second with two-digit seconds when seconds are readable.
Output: 9,12
